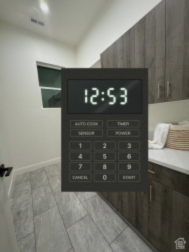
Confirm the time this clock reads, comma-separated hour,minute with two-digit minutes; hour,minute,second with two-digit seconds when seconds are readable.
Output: 12,53
